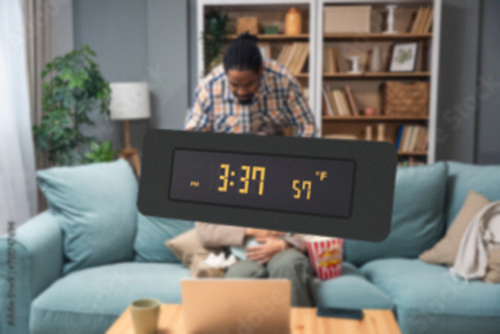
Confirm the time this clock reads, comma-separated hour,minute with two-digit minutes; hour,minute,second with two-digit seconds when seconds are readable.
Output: 3,37
